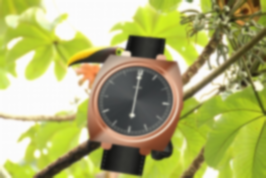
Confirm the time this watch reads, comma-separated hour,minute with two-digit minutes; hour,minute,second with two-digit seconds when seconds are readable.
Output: 6,00
